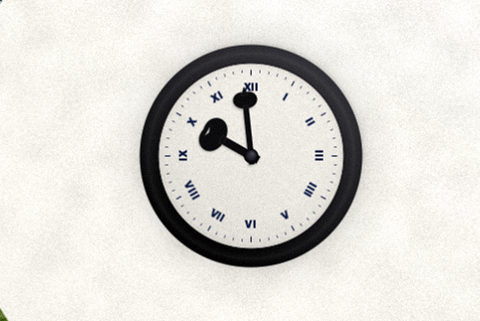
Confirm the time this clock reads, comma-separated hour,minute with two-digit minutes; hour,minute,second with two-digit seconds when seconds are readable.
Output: 9,59
